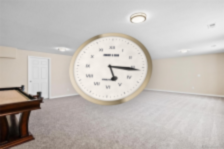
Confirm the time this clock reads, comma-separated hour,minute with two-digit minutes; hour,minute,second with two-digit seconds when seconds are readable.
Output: 5,16
